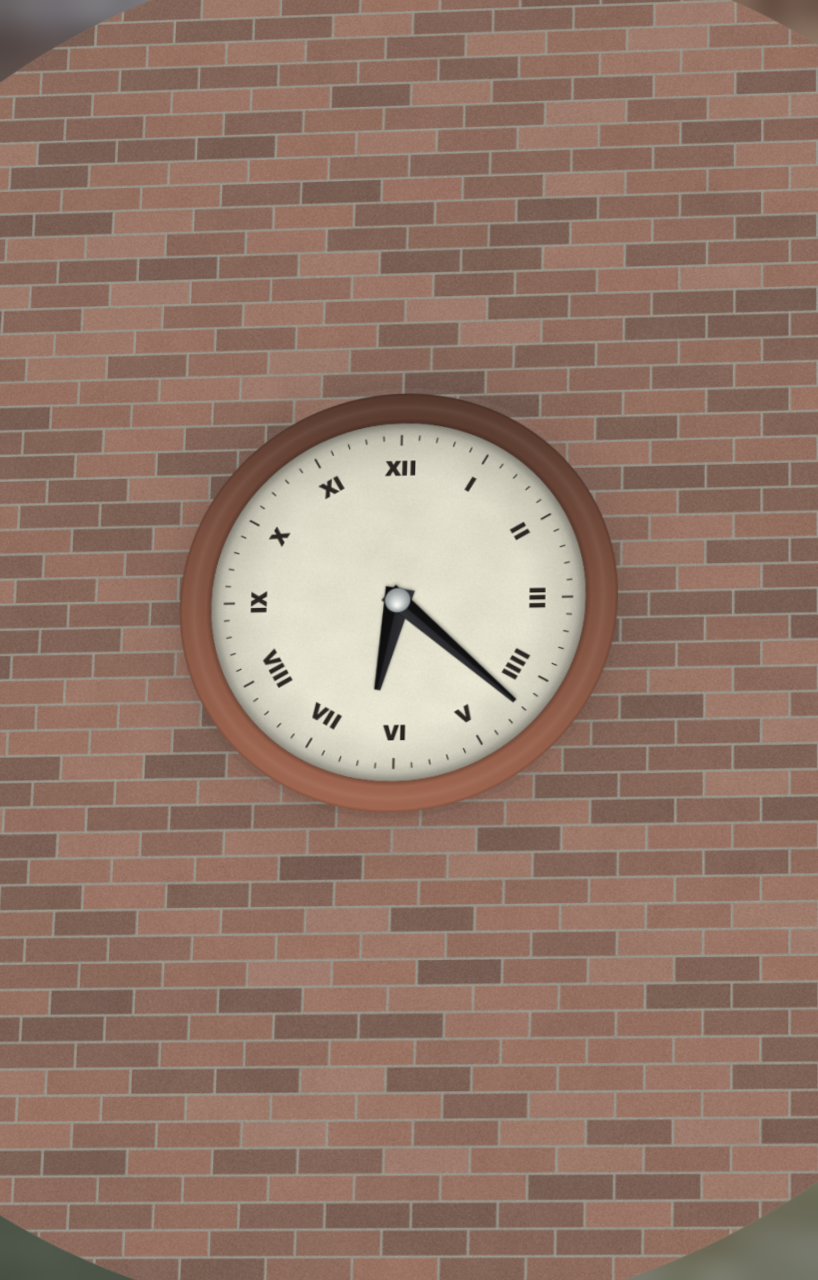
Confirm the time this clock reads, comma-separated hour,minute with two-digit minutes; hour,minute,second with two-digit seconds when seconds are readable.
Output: 6,22
